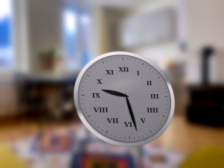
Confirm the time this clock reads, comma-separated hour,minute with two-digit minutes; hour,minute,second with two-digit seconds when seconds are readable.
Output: 9,28
